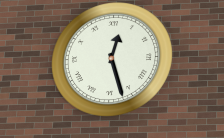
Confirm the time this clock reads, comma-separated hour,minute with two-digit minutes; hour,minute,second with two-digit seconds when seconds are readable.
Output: 12,27
